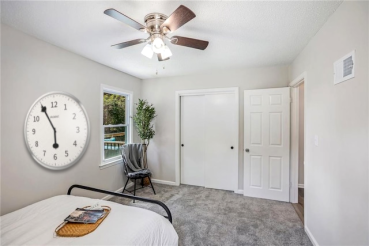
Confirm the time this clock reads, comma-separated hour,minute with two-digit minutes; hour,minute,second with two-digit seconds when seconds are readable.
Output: 5,55
